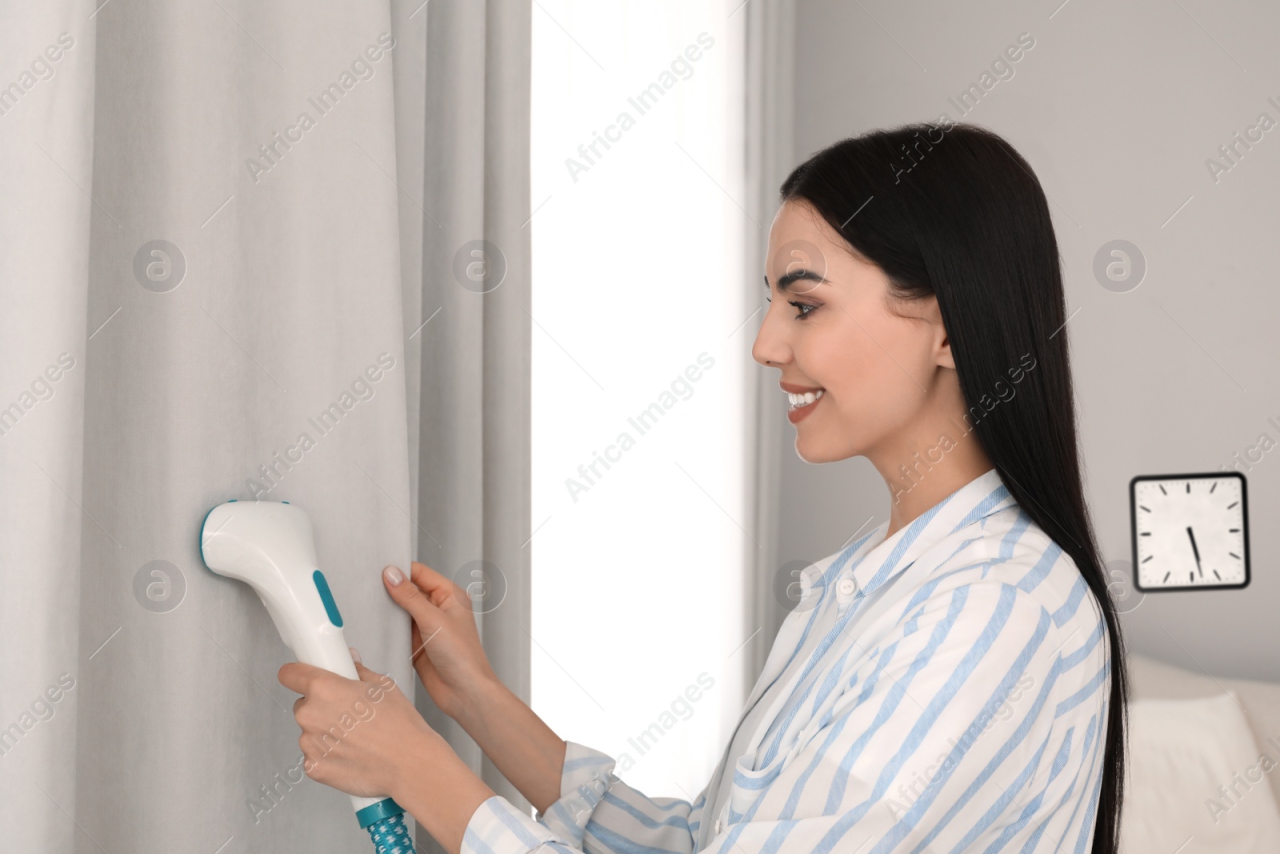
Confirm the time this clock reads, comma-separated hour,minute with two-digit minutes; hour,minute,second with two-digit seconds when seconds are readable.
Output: 5,28
